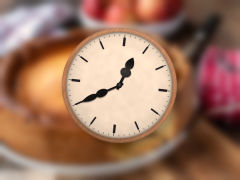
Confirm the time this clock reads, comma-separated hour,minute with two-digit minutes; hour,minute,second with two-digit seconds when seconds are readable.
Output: 12,40
